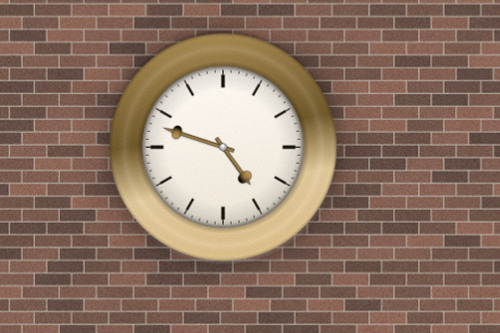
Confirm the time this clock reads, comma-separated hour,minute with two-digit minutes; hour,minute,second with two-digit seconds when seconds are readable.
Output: 4,48
